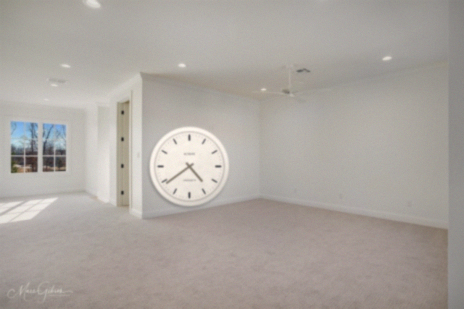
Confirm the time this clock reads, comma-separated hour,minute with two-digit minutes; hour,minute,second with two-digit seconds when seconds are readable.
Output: 4,39
